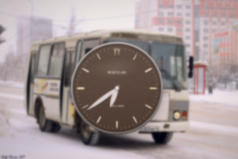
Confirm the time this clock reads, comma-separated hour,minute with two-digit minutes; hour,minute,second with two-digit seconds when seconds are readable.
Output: 6,39
